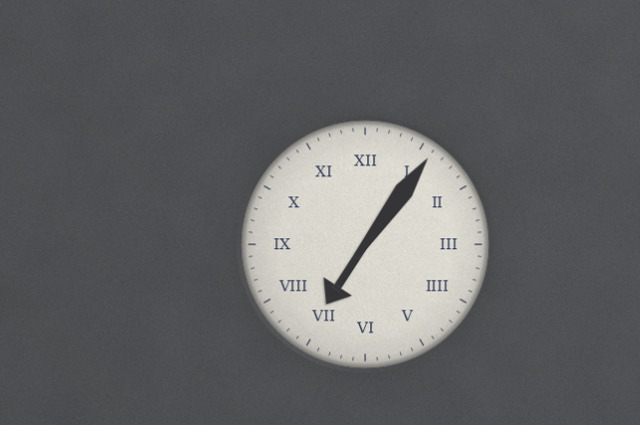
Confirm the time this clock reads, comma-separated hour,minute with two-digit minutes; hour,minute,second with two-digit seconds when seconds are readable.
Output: 7,06
